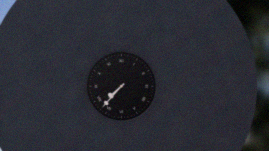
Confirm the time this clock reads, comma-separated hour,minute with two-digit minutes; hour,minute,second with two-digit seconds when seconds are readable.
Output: 7,37
